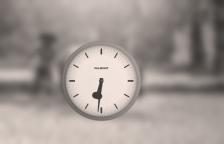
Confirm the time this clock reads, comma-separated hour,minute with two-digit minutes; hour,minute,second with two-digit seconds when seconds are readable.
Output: 6,31
